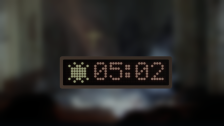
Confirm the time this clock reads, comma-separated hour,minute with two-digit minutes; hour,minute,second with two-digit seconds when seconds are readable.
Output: 5,02
